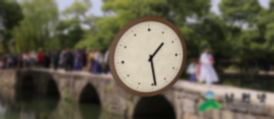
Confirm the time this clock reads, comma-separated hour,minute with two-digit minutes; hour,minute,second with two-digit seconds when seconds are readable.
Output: 1,29
